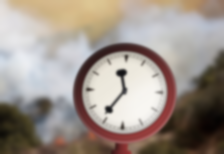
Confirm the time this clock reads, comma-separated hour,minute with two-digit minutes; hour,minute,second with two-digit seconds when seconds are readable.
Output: 11,36
